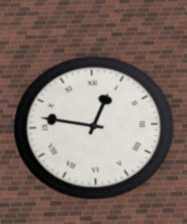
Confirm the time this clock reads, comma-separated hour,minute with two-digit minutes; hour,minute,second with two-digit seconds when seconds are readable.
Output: 12,47
